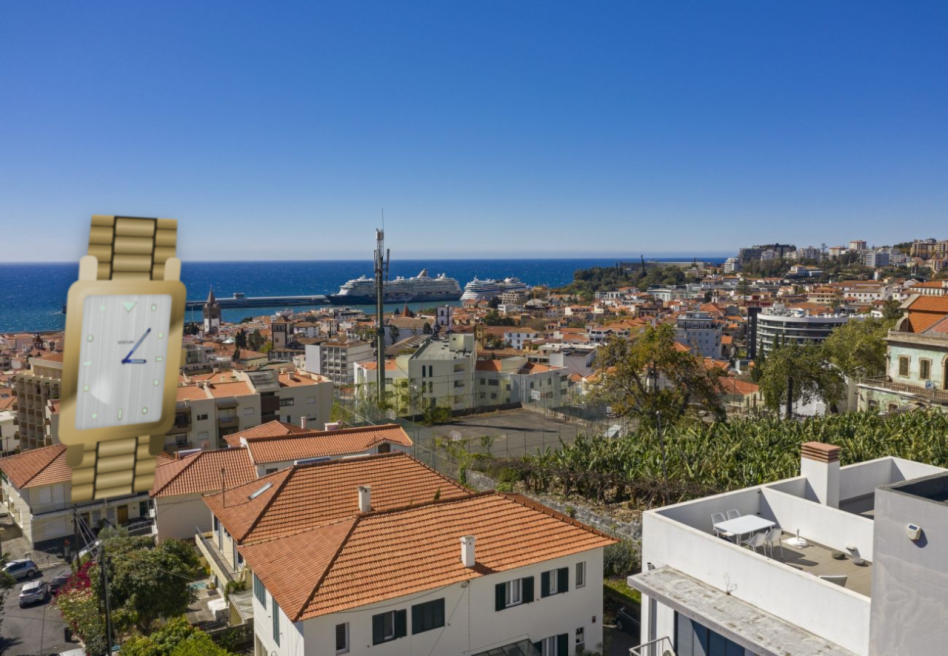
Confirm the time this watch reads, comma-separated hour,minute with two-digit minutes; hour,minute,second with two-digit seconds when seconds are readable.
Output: 3,07
